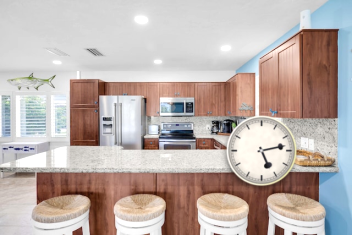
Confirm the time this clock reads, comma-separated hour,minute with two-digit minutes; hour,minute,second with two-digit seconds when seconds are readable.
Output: 5,13
